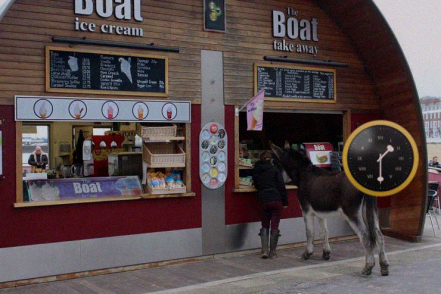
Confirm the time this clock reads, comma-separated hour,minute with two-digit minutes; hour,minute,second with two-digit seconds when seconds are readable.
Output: 1,30
